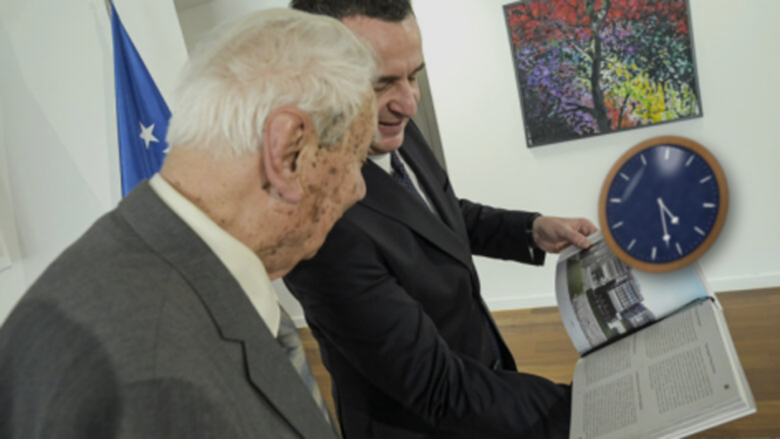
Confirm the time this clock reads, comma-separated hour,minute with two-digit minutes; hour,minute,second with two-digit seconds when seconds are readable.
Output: 4,27
